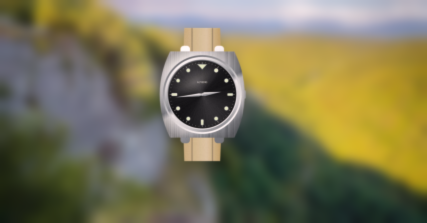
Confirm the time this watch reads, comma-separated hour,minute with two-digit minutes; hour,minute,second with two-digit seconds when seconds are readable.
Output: 2,44
